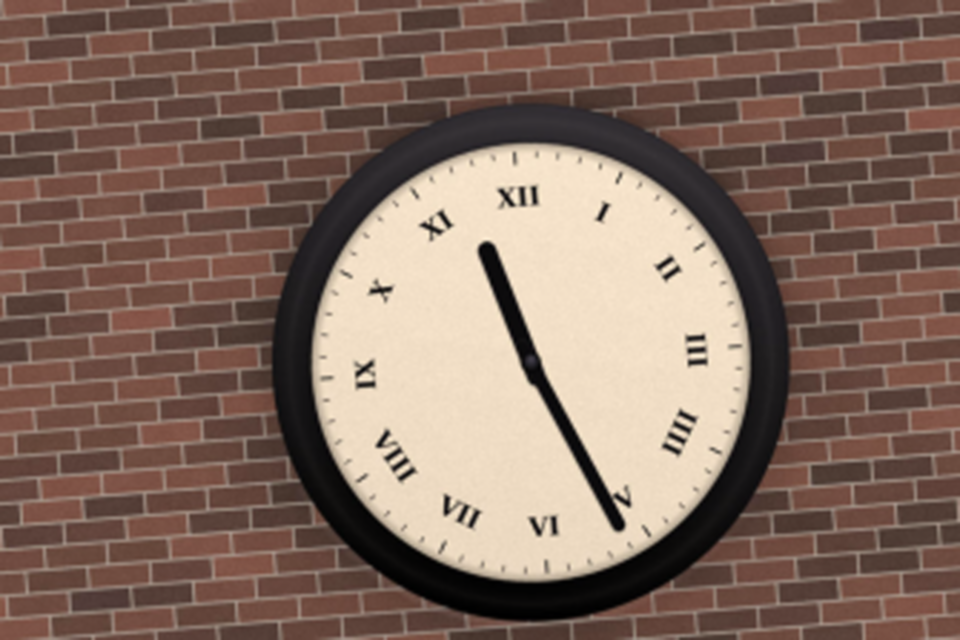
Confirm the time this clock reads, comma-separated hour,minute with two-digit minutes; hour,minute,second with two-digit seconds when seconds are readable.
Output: 11,26
